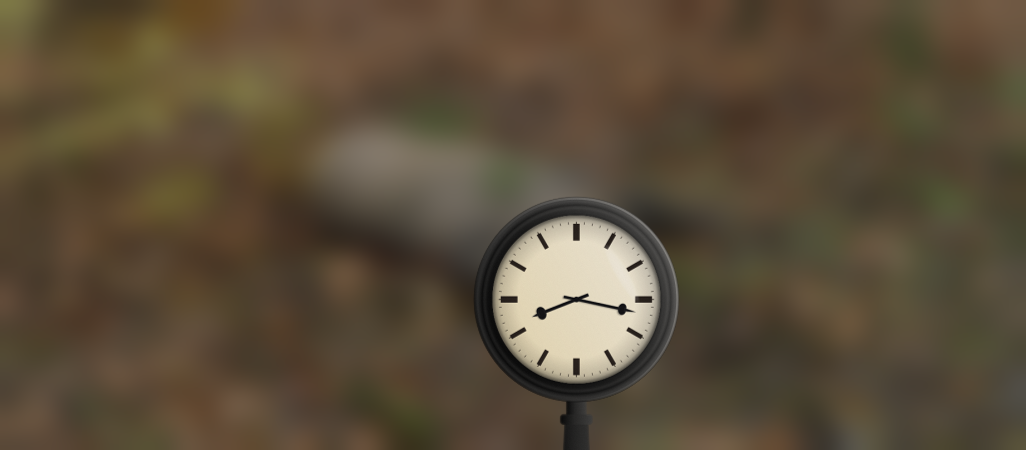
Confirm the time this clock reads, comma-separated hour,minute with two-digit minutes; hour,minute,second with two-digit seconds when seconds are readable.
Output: 8,17
